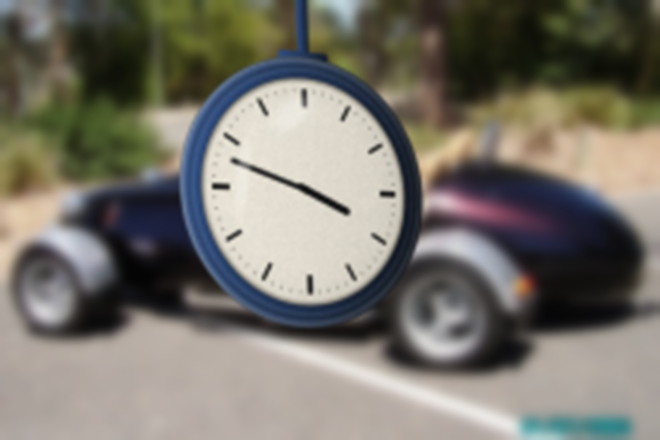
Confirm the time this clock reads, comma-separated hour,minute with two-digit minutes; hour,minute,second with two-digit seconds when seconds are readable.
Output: 3,48
